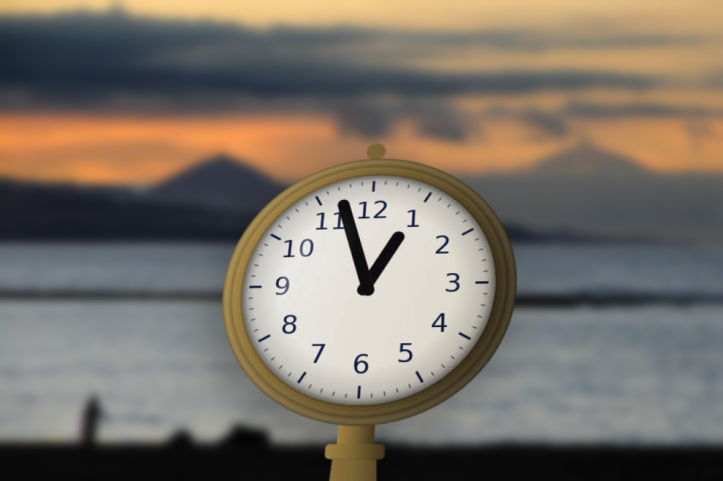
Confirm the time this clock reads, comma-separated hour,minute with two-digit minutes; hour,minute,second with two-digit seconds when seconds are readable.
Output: 12,57
